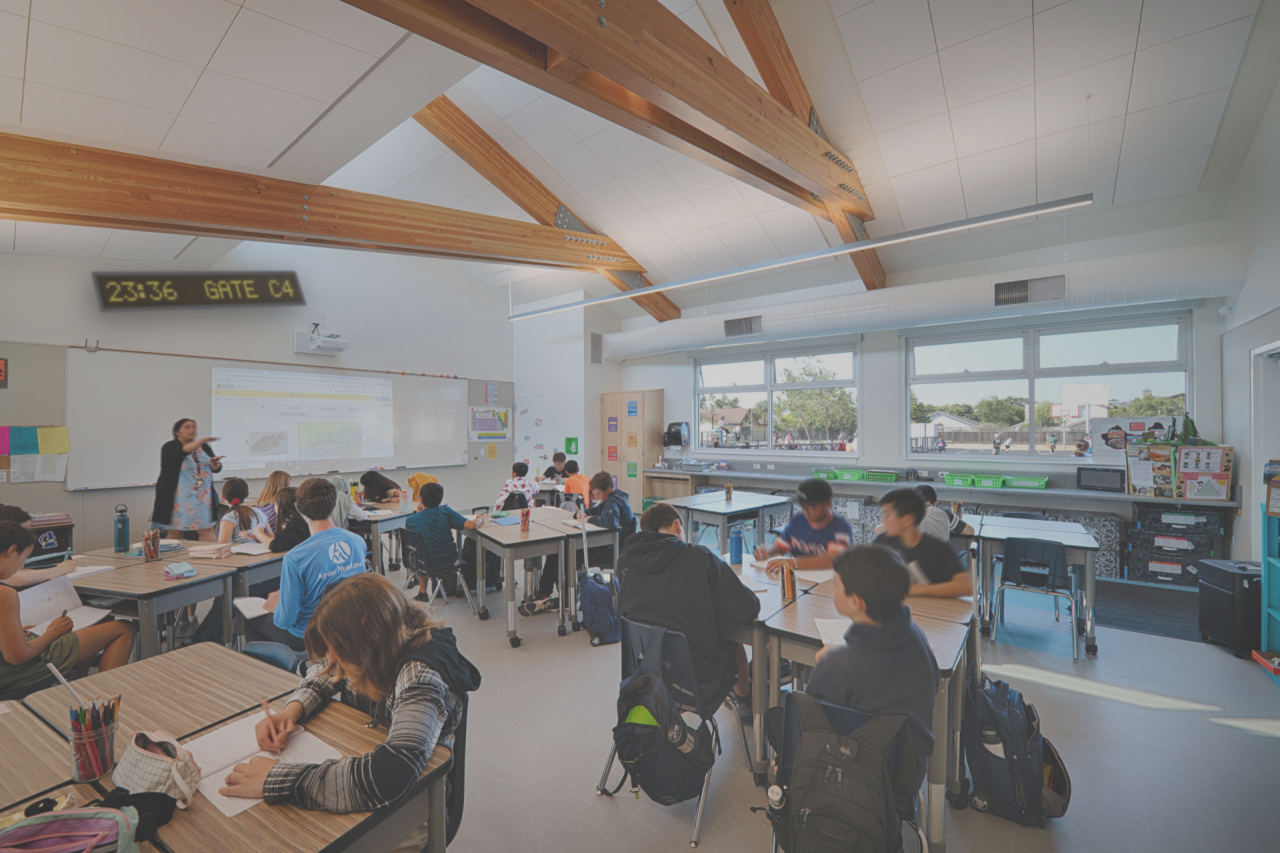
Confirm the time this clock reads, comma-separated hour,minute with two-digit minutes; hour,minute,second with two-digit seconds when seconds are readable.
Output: 23,36
